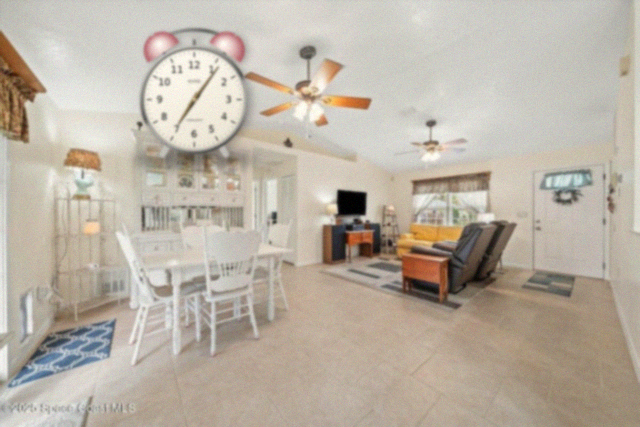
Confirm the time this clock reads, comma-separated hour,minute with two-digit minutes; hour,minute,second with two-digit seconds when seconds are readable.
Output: 7,06
